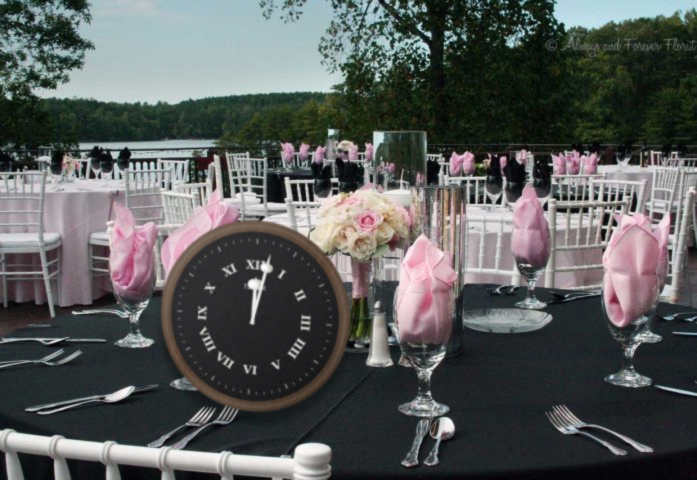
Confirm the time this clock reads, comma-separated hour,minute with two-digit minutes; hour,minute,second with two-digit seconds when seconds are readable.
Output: 12,02
